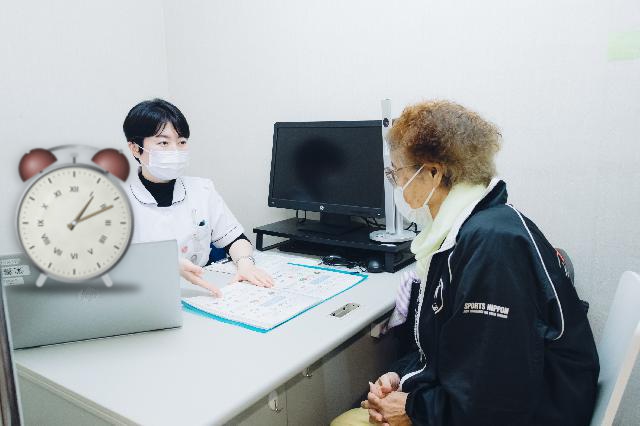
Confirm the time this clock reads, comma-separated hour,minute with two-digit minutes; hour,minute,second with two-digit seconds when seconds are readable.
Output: 1,11
